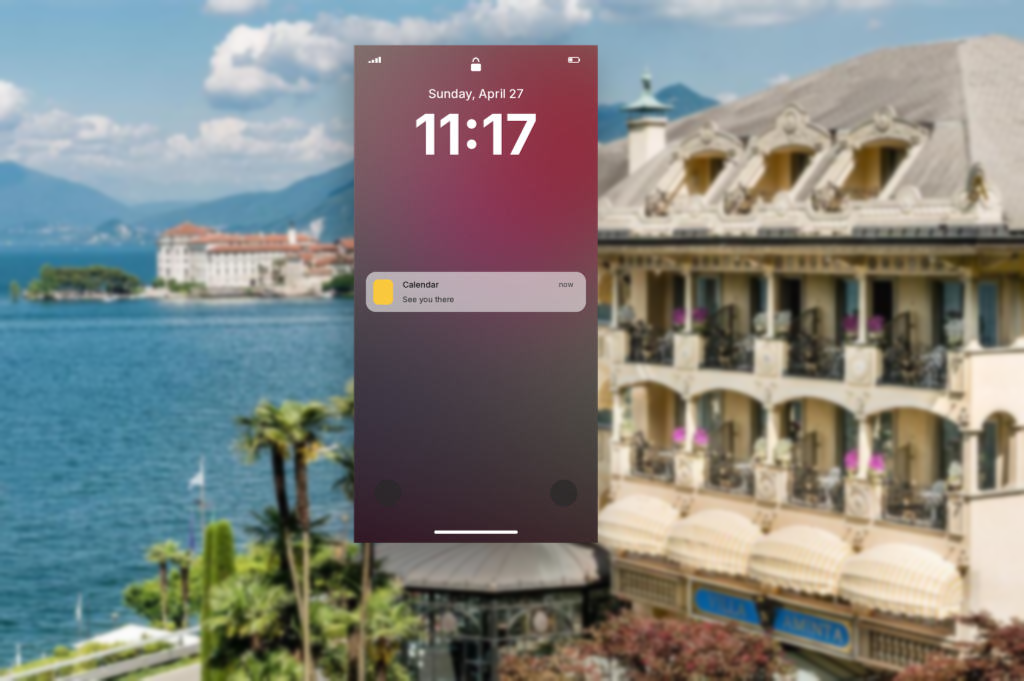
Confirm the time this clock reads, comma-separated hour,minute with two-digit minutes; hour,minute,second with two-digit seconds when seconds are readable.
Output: 11,17
